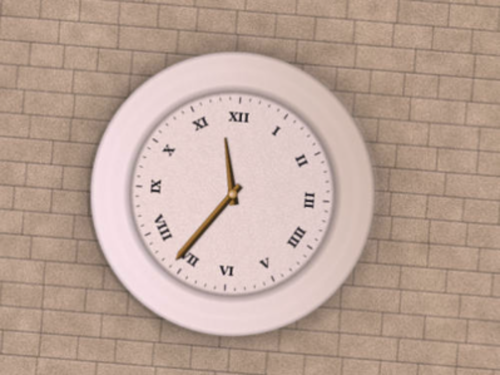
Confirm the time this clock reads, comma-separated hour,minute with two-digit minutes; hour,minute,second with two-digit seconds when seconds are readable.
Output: 11,36
